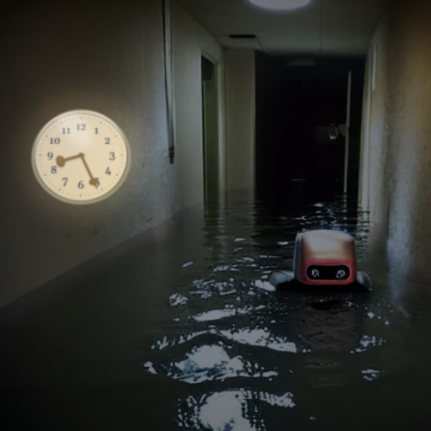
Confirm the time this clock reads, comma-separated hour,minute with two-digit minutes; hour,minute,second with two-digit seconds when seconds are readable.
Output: 8,26
